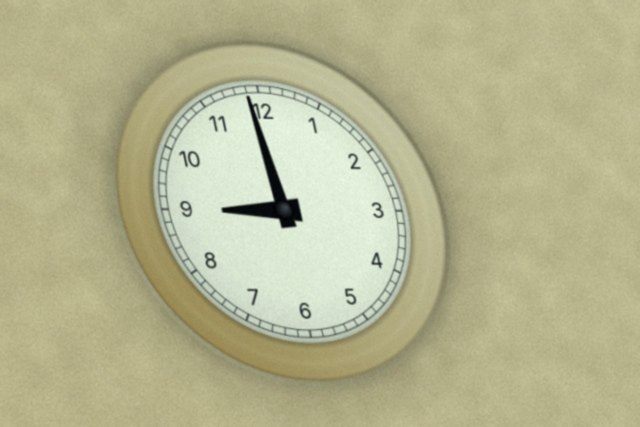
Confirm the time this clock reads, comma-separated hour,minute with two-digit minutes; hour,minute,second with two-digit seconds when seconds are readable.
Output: 8,59
